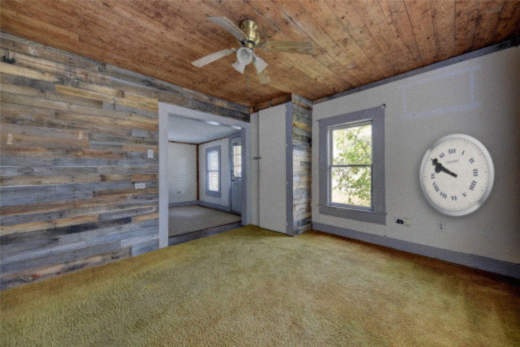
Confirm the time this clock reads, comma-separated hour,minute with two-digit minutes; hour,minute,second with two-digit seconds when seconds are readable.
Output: 9,51
